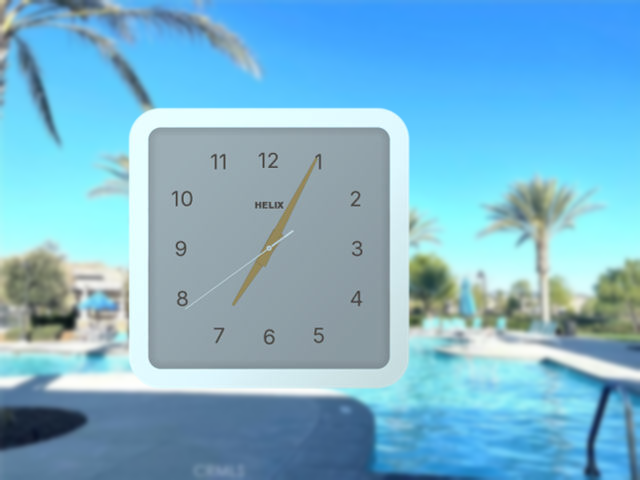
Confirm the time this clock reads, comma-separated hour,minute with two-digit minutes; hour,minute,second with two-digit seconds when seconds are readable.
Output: 7,04,39
